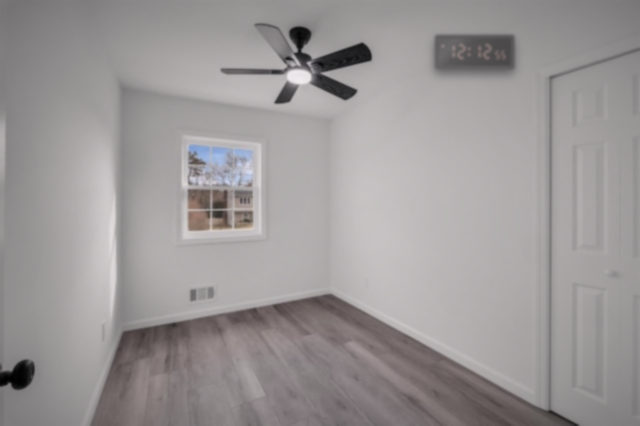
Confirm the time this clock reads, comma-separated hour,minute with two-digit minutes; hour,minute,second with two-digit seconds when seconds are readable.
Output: 12,12
